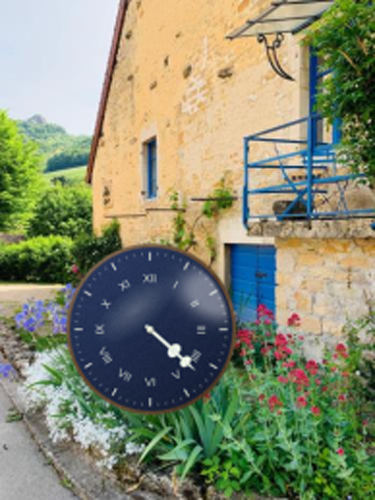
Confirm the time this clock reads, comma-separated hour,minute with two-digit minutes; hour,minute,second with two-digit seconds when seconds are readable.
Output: 4,22
